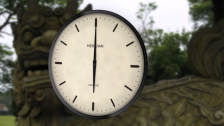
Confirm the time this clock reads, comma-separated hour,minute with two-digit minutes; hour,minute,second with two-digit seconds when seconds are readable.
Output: 6,00
